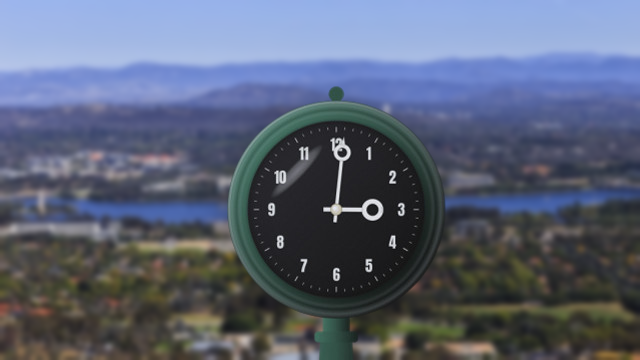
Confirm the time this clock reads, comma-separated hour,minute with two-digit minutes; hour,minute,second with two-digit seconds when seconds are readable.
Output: 3,01
